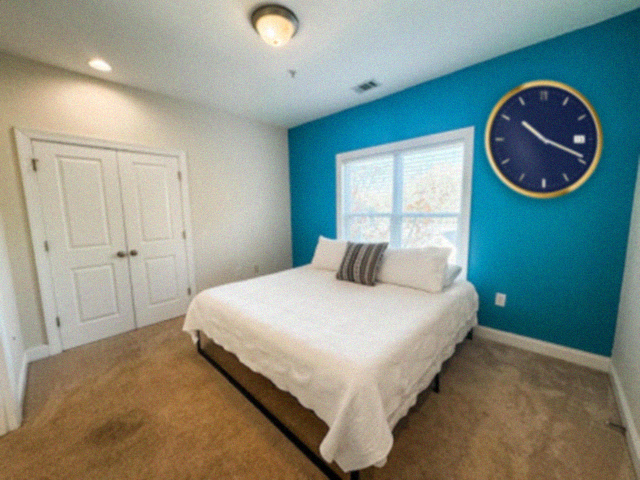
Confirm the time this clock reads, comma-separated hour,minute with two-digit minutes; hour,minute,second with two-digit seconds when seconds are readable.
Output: 10,19
